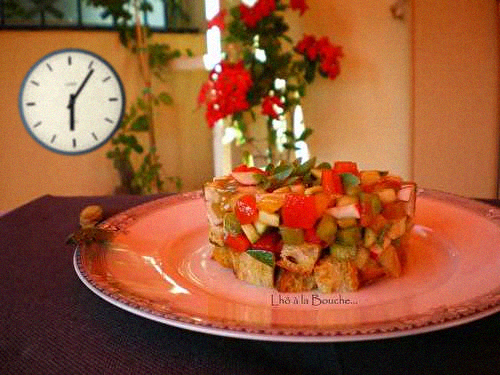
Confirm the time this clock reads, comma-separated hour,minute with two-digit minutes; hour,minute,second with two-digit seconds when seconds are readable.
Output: 6,06
